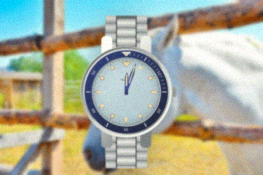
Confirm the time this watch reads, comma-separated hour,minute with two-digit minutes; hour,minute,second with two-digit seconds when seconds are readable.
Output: 12,03
